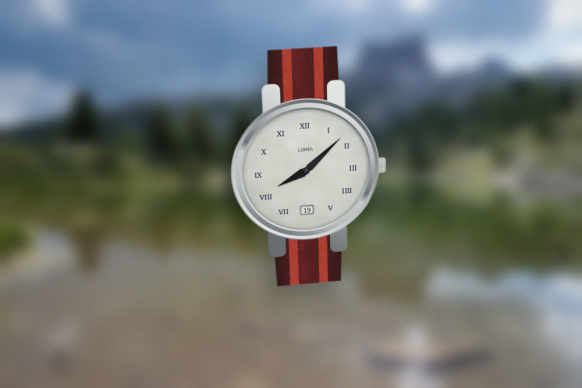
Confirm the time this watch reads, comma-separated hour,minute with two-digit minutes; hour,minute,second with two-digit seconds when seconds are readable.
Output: 8,08
